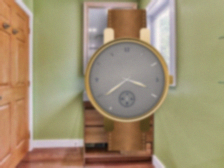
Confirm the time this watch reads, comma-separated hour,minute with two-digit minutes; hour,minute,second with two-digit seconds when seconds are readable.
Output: 3,39
